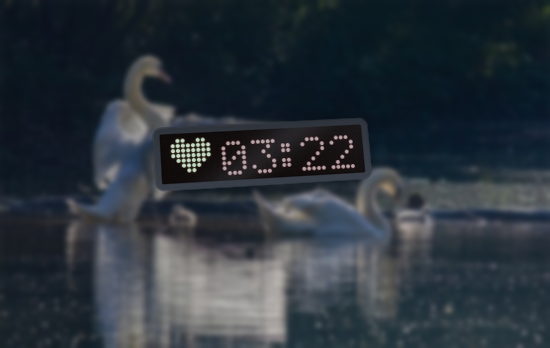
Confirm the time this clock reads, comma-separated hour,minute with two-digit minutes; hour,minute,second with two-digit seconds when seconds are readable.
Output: 3,22
